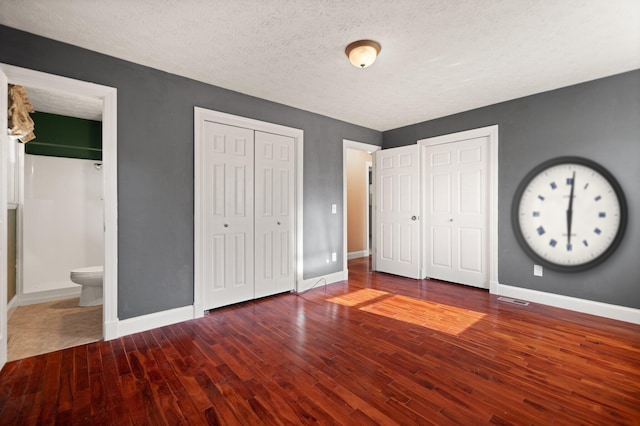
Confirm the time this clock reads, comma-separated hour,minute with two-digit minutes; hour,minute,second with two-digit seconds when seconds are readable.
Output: 6,01
